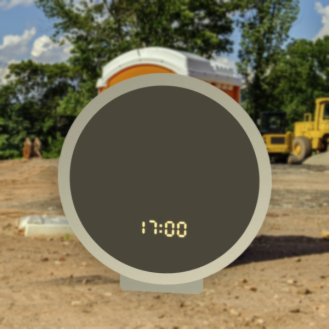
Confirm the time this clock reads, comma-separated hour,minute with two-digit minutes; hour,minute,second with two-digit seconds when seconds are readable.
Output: 17,00
